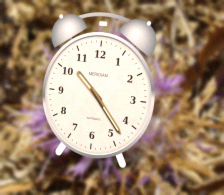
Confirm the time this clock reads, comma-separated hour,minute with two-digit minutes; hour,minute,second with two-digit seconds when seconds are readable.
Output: 10,23
